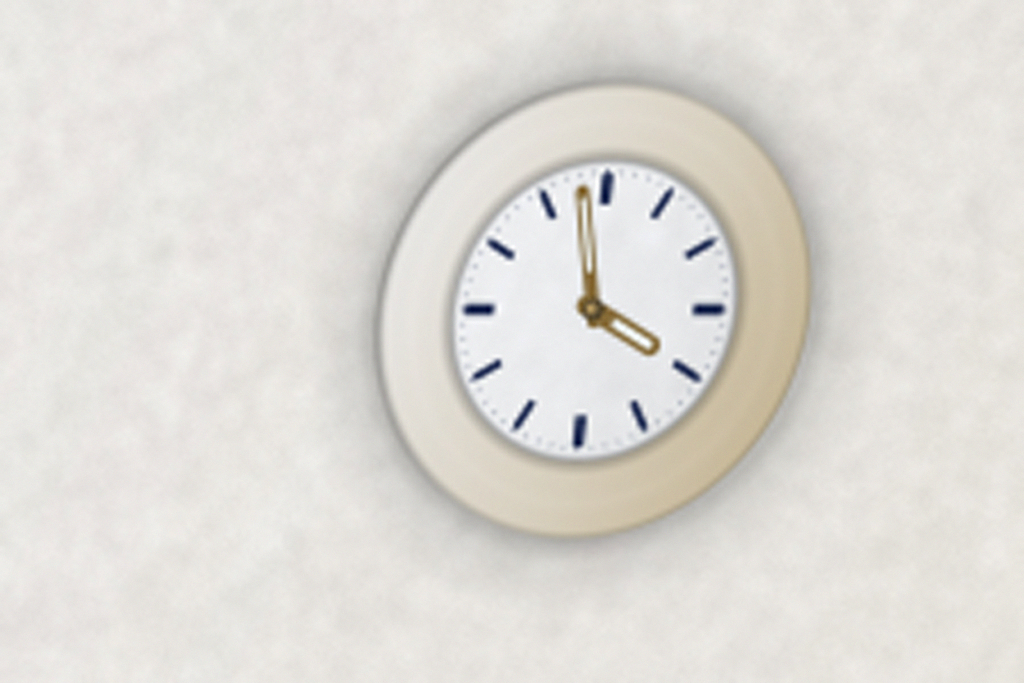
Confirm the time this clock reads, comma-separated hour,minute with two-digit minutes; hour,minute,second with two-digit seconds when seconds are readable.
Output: 3,58
